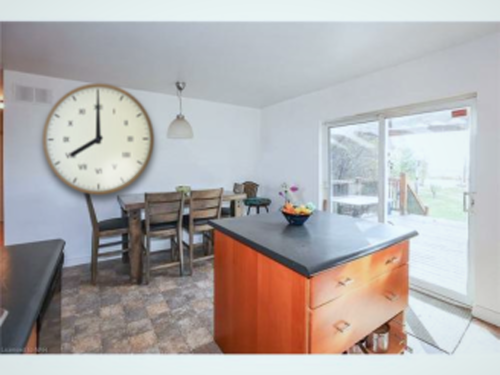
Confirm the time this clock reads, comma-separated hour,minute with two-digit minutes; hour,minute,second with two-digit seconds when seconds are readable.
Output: 8,00
